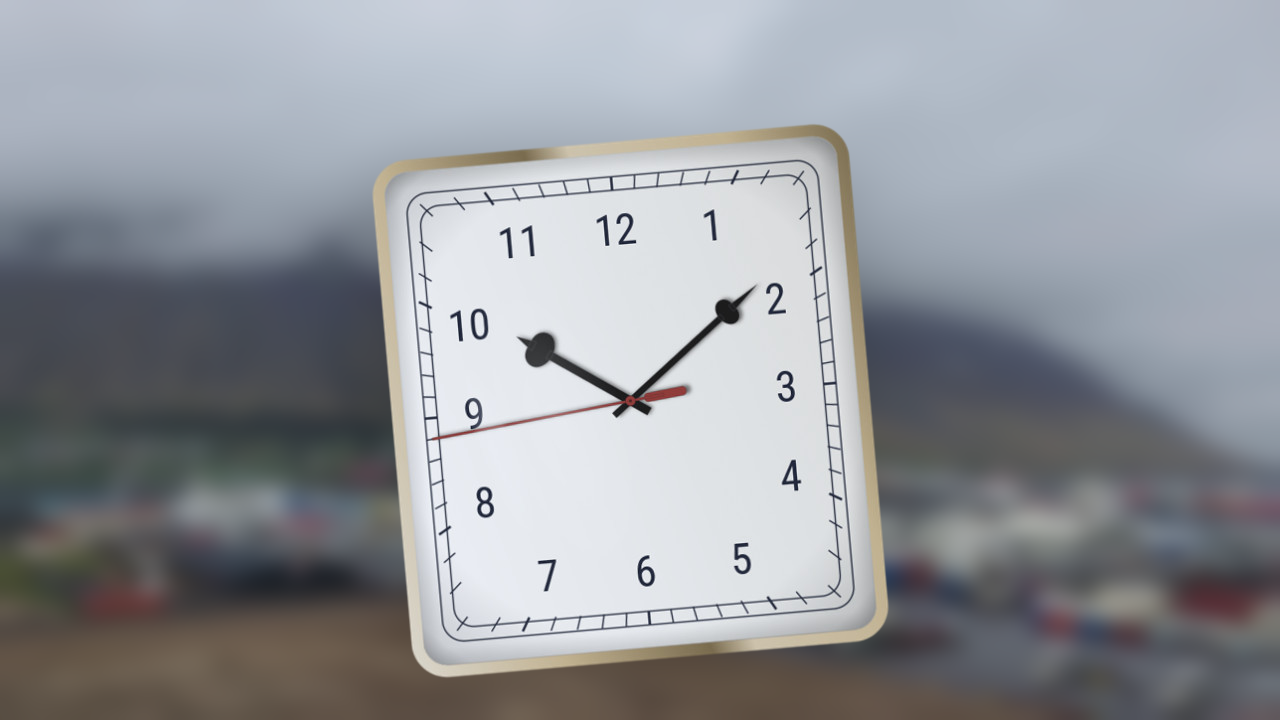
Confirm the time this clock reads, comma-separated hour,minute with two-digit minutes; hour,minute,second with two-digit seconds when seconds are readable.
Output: 10,08,44
